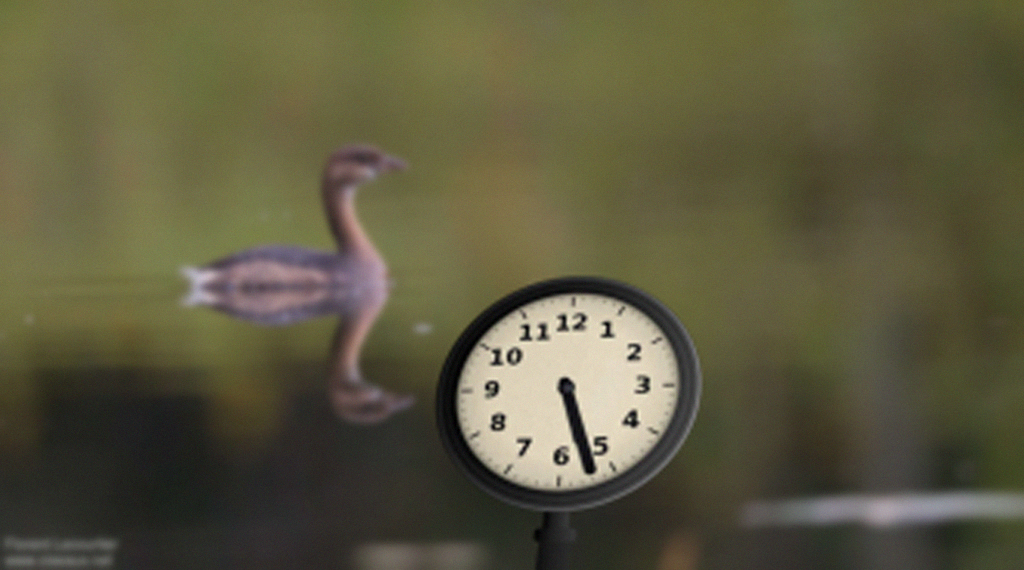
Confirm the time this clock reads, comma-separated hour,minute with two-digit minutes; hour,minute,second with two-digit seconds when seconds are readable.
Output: 5,27
